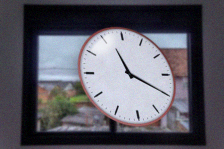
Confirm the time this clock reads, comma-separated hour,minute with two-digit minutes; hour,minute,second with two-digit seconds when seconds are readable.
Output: 11,20
